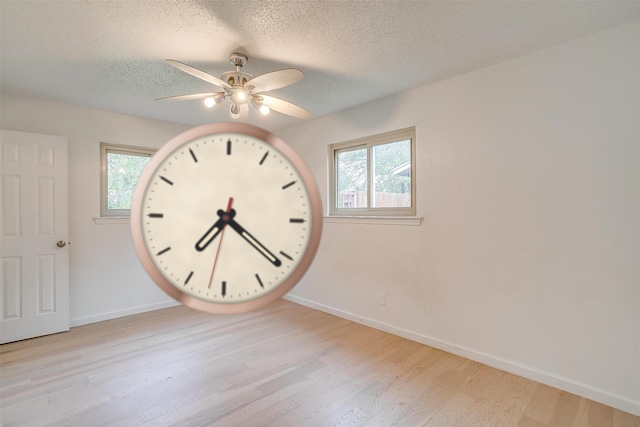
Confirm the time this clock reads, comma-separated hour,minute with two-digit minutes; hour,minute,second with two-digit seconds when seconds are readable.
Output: 7,21,32
